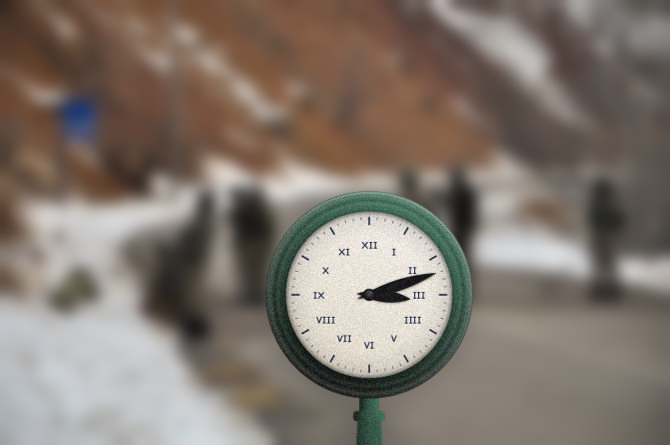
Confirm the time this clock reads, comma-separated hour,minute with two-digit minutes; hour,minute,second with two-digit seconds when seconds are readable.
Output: 3,12
